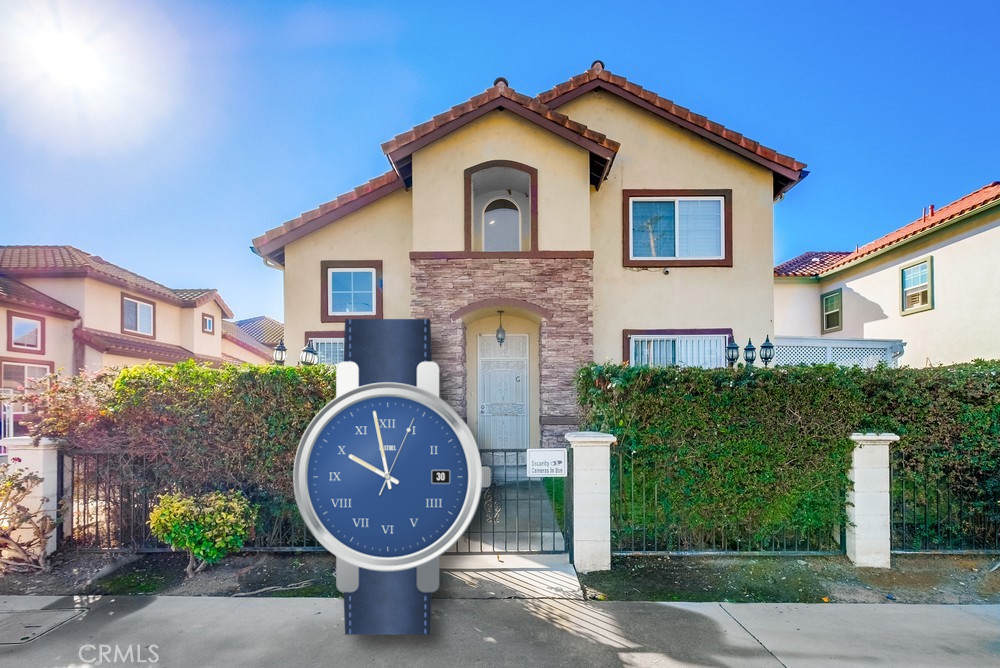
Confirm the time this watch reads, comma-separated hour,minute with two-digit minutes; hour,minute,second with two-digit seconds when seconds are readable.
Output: 9,58,04
